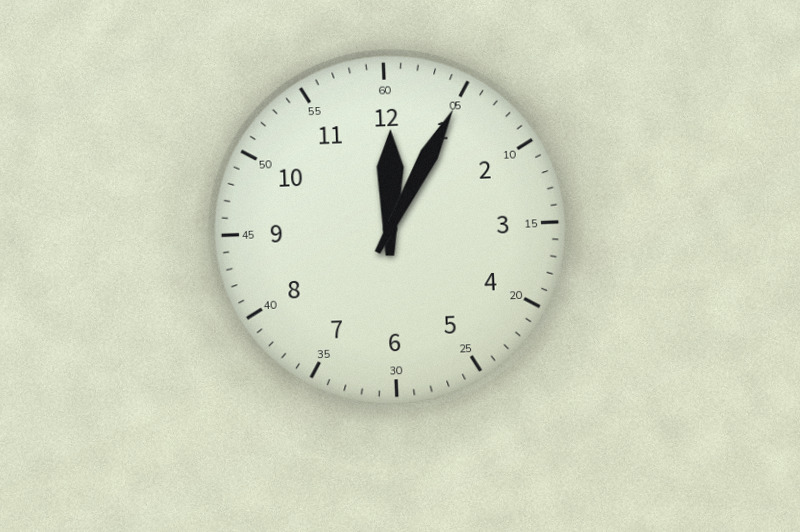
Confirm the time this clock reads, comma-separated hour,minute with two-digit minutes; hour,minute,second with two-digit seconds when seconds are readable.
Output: 12,05
